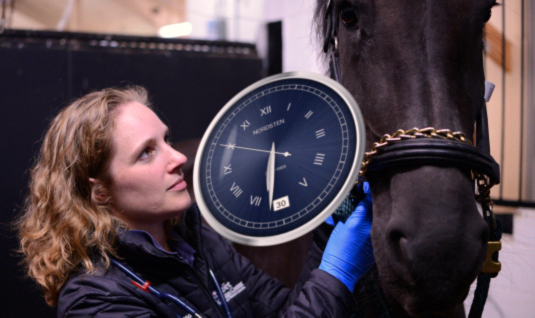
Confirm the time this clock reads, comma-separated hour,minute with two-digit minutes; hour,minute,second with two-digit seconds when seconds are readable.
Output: 6,31,50
